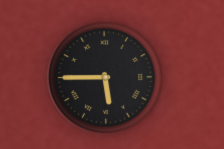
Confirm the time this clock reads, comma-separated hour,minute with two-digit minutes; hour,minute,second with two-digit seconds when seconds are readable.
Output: 5,45
